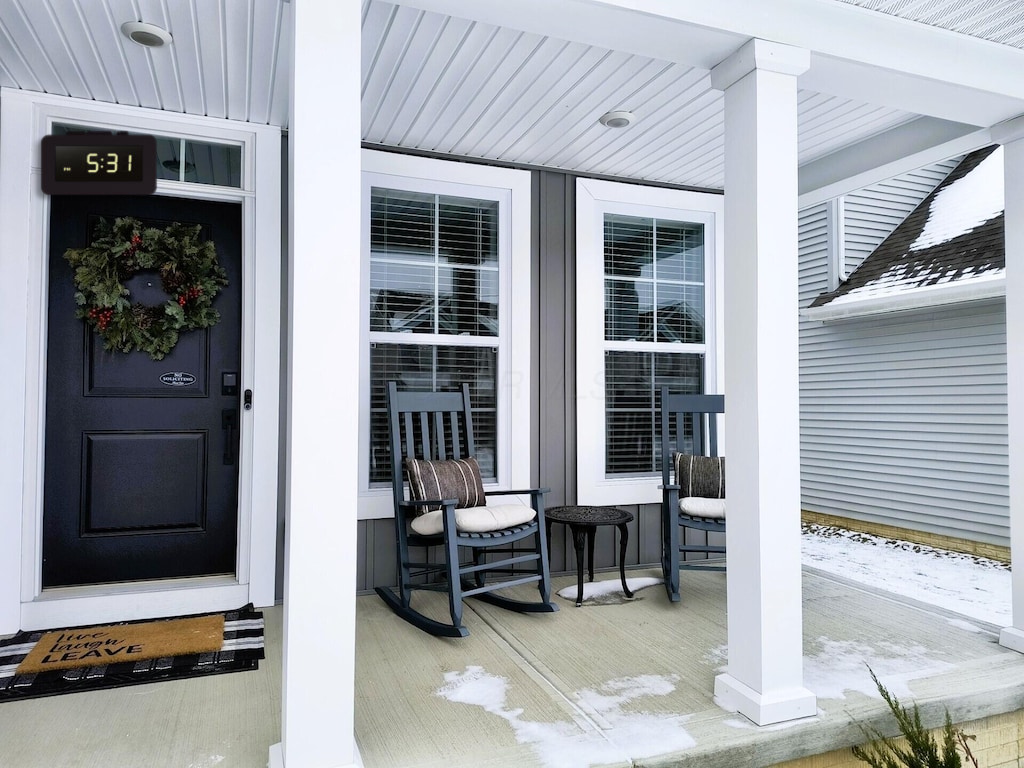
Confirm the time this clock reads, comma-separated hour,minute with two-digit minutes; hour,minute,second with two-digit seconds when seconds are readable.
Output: 5,31
